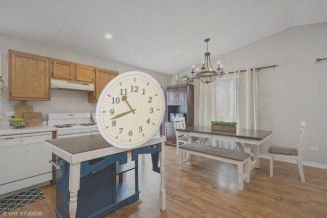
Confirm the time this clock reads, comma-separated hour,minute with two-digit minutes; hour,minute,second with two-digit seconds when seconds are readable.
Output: 10,42
